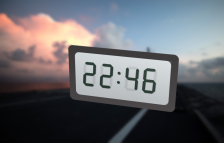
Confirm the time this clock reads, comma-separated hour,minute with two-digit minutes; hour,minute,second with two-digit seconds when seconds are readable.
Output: 22,46
